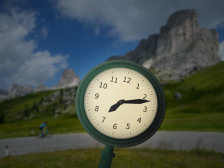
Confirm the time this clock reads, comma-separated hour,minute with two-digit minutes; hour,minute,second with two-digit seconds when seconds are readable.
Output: 7,12
